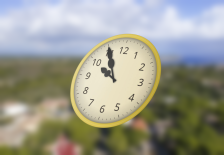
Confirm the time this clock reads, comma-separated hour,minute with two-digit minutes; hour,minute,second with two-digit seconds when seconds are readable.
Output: 9,55
